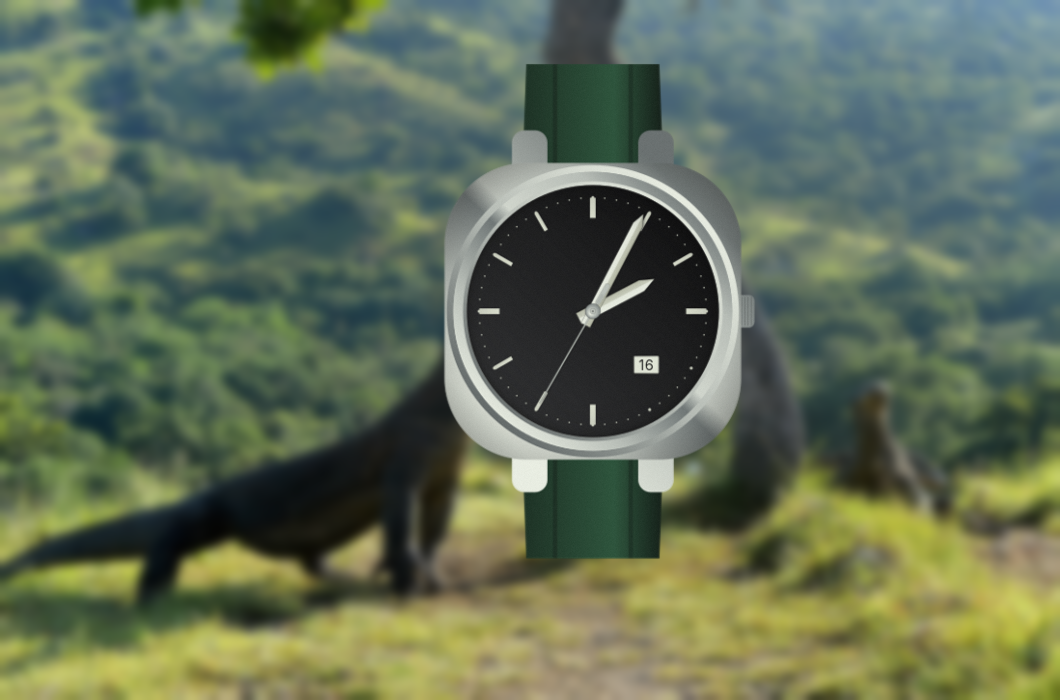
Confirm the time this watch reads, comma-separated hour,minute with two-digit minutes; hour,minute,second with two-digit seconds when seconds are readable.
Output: 2,04,35
